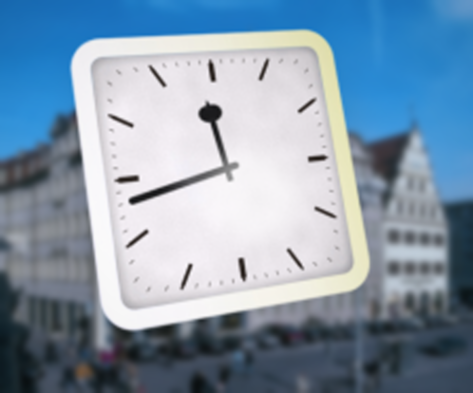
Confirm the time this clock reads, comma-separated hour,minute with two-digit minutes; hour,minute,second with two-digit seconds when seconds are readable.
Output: 11,43
